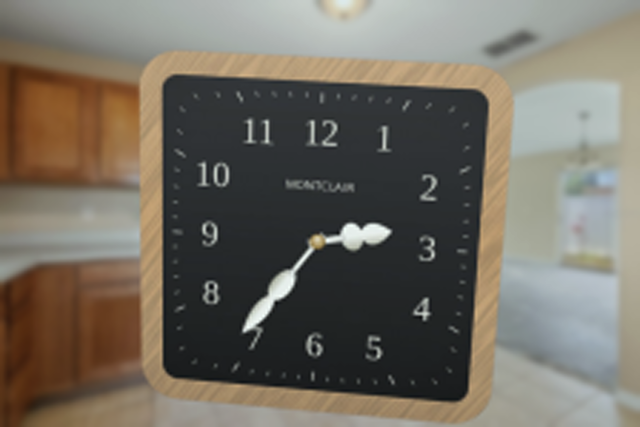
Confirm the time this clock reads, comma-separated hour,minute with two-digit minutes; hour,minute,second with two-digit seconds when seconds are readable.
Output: 2,36
